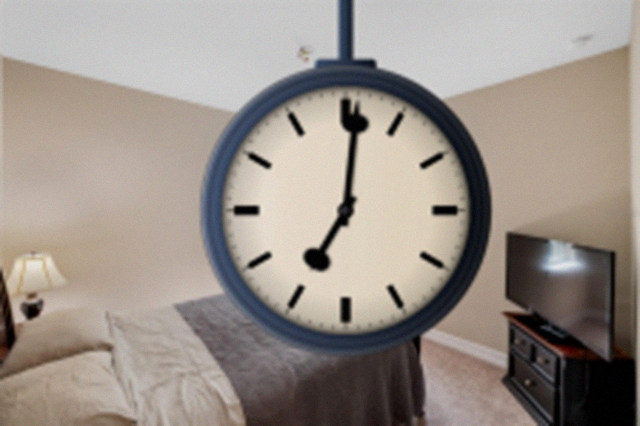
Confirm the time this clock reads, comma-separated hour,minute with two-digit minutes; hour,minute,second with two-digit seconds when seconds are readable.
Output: 7,01
